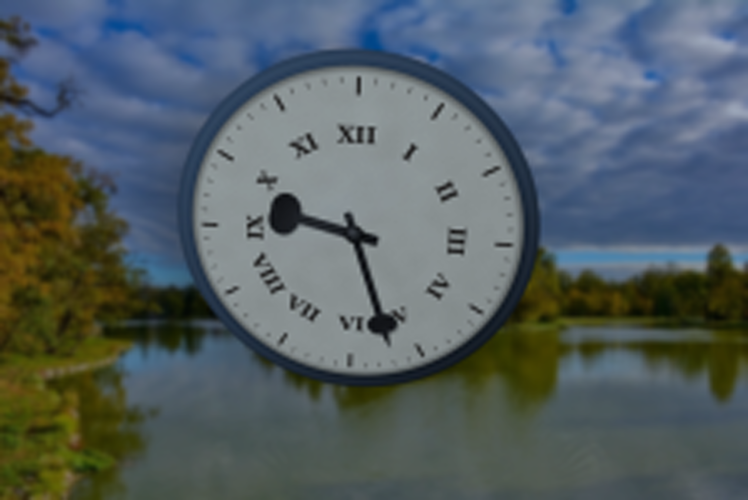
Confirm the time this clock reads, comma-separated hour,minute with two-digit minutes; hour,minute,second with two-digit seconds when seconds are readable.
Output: 9,27
